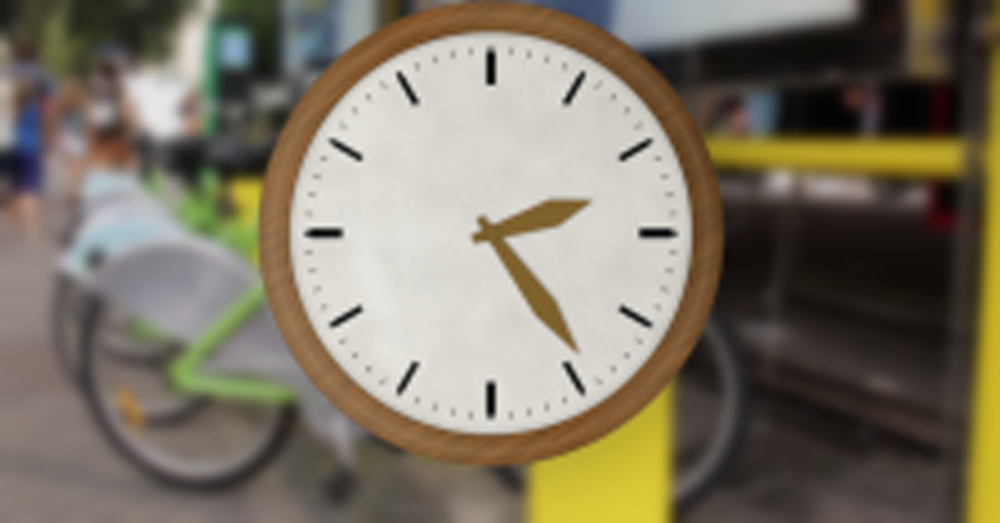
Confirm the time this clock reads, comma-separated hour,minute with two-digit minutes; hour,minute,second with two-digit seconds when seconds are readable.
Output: 2,24
